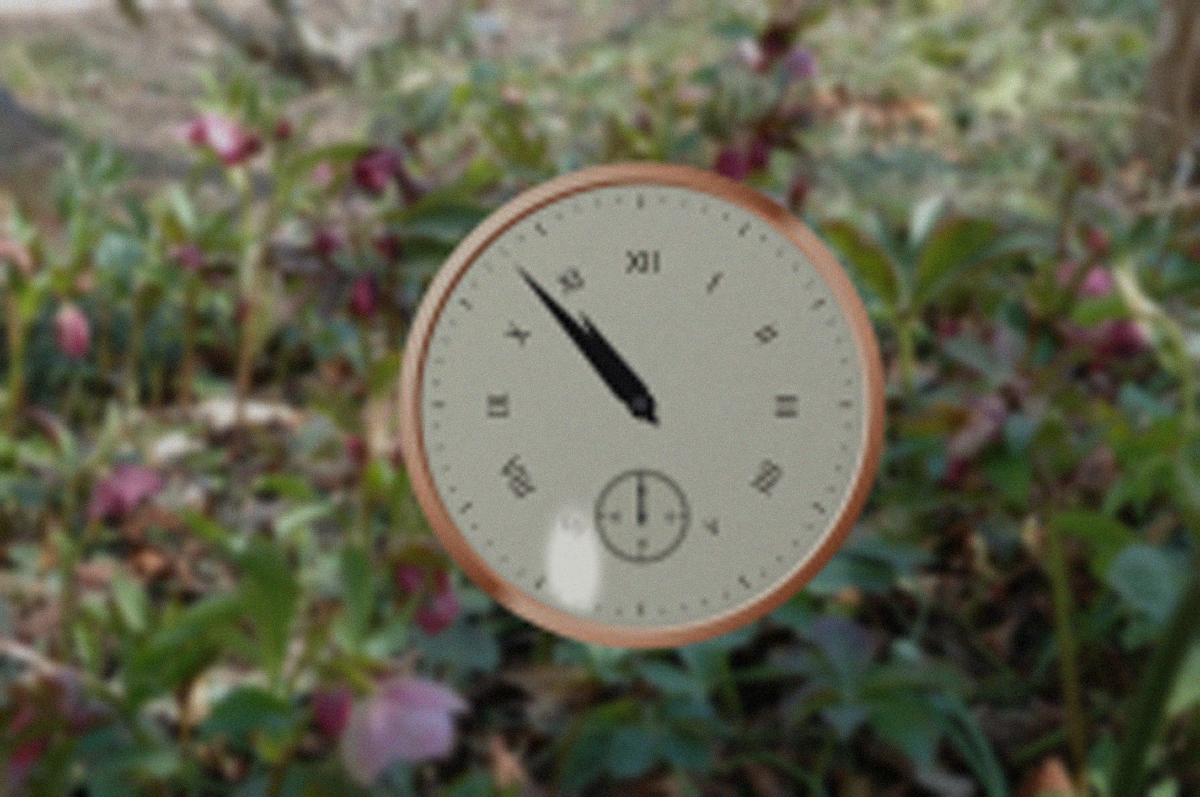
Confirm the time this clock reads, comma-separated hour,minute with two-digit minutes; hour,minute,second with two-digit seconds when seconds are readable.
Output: 10,53
